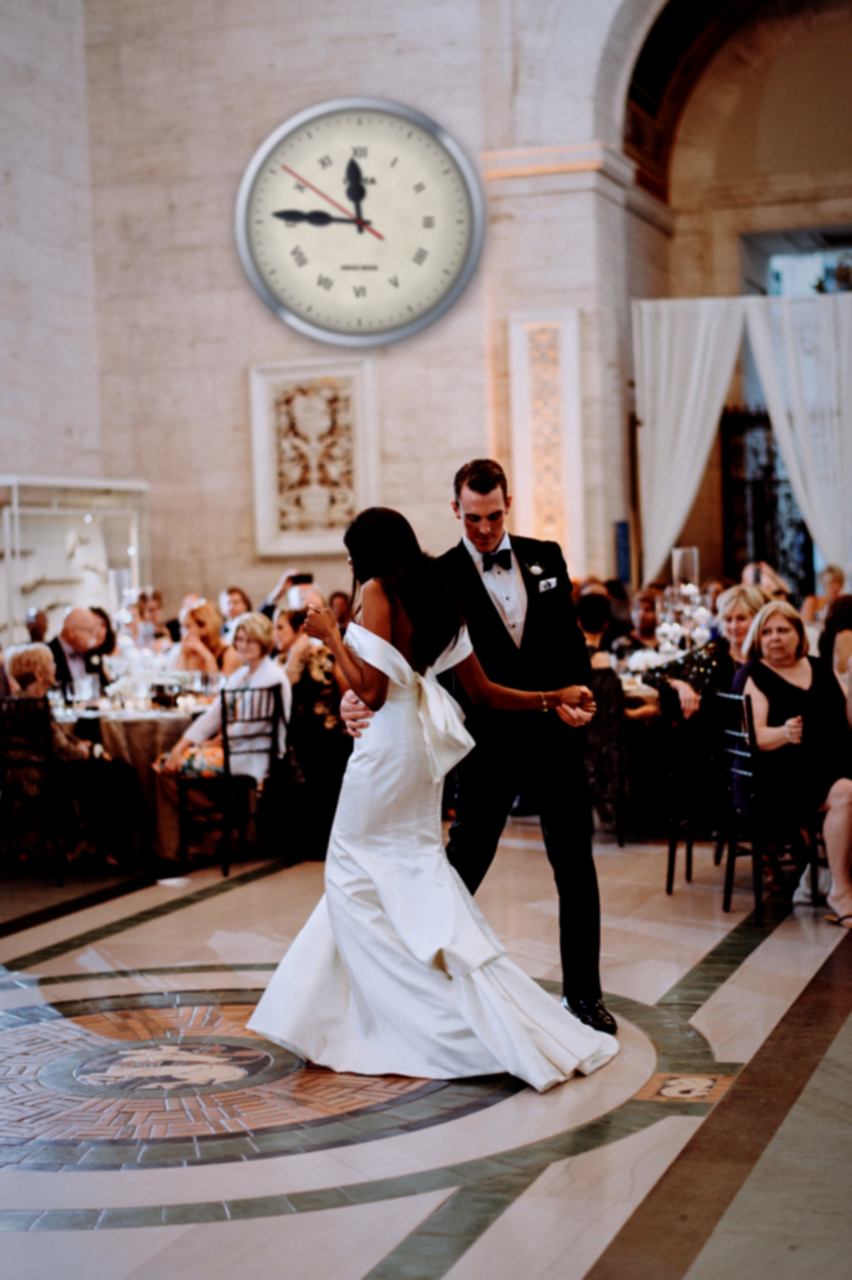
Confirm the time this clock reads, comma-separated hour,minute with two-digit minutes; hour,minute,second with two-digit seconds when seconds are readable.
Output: 11,45,51
